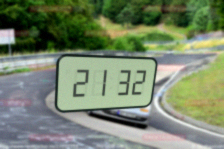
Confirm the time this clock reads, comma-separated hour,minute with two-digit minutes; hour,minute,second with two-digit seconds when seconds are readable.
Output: 21,32
